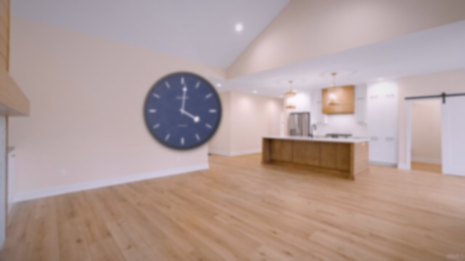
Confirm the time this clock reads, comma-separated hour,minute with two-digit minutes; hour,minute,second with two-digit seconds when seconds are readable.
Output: 4,01
